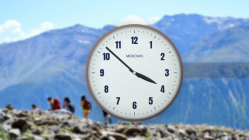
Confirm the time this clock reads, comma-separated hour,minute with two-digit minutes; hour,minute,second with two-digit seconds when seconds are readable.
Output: 3,52
